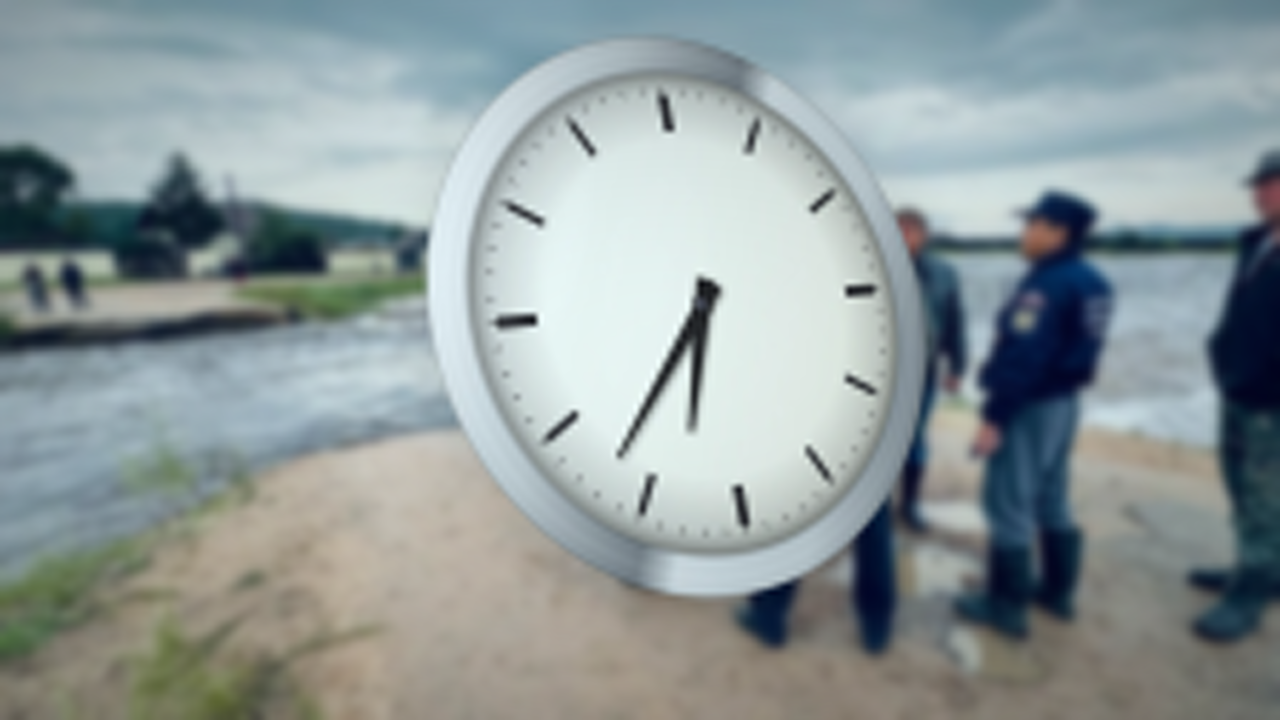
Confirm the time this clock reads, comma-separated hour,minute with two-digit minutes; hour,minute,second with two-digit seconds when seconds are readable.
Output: 6,37
